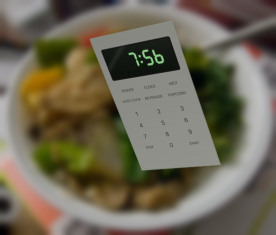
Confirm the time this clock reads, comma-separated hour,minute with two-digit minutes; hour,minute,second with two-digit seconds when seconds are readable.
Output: 7,56
